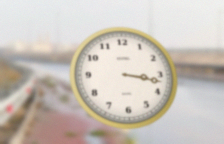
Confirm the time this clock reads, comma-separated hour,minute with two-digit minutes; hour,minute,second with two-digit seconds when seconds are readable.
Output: 3,17
